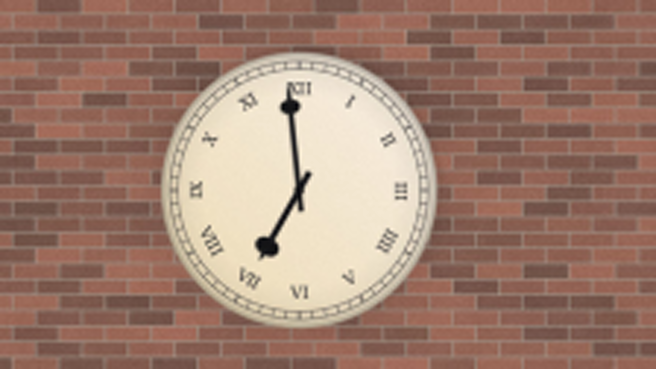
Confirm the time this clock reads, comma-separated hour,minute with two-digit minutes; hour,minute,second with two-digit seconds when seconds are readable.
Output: 6,59
